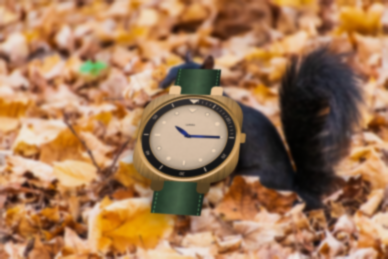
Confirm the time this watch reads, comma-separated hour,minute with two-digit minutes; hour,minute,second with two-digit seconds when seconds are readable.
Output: 10,15
